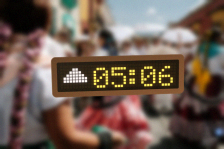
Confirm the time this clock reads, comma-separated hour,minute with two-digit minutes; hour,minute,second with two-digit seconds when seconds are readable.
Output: 5,06
